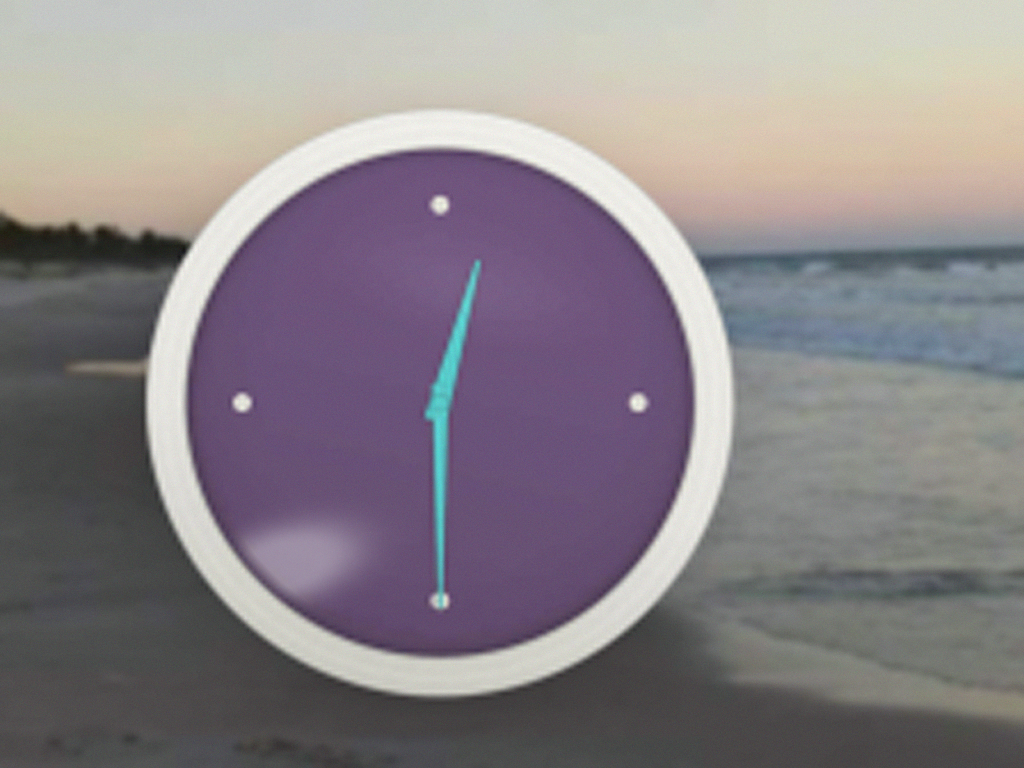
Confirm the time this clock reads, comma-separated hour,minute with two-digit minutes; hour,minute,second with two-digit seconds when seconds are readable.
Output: 12,30
